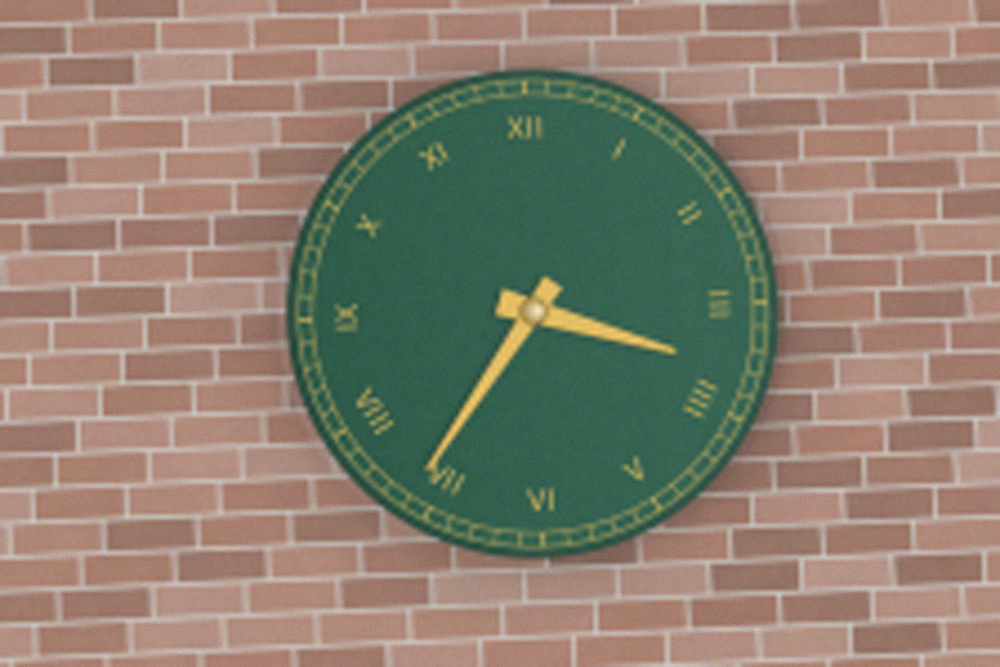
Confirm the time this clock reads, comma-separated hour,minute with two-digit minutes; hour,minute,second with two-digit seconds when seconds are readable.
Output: 3,36
